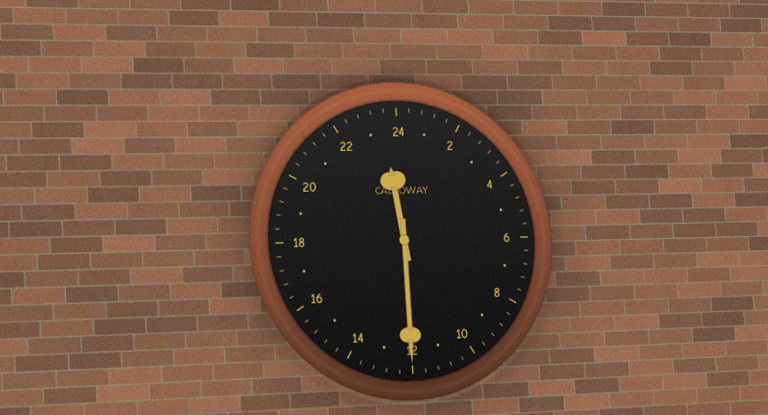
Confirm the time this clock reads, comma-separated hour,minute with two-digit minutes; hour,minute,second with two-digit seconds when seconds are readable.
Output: 23,30
